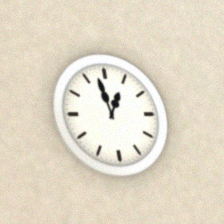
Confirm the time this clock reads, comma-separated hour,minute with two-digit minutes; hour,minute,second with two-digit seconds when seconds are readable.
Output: 12,58
